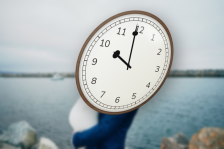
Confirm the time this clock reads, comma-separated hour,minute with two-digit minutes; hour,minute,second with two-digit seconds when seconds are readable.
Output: 9,59
